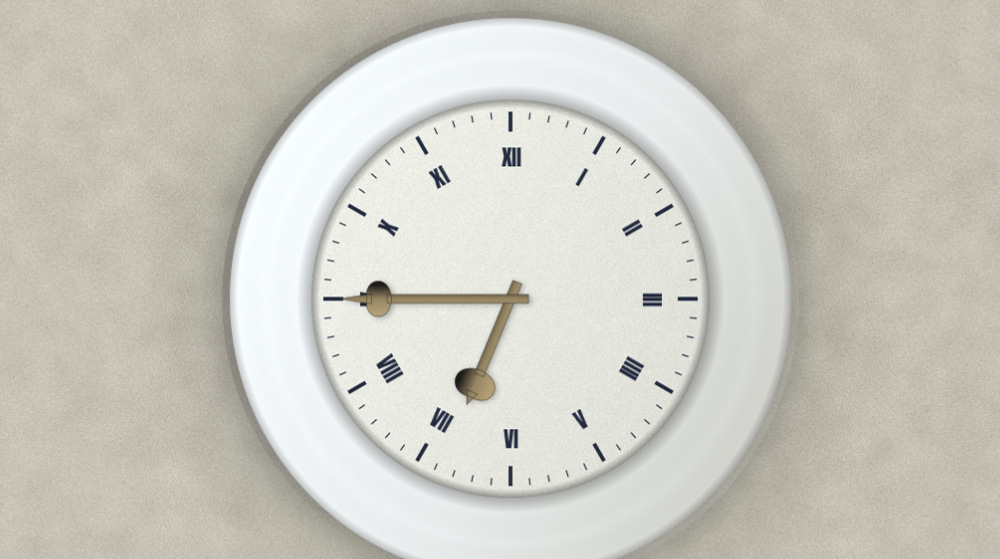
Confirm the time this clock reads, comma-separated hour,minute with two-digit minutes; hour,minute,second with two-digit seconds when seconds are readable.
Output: 6,45
